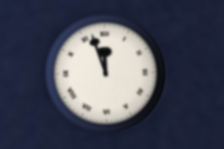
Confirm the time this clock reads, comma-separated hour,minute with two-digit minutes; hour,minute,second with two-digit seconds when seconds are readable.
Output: 11,57
